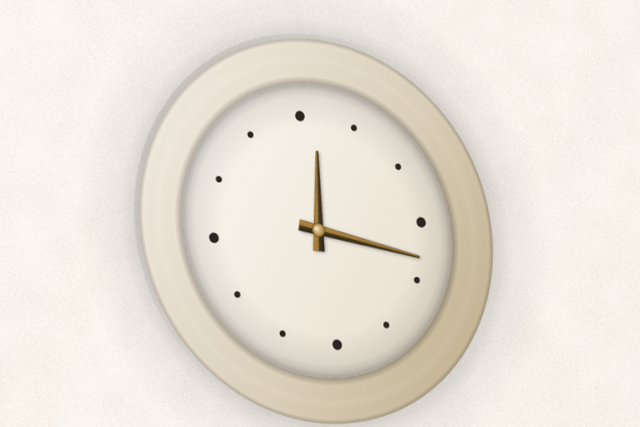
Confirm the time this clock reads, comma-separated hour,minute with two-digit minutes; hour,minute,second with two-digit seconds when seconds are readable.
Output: 12,18
